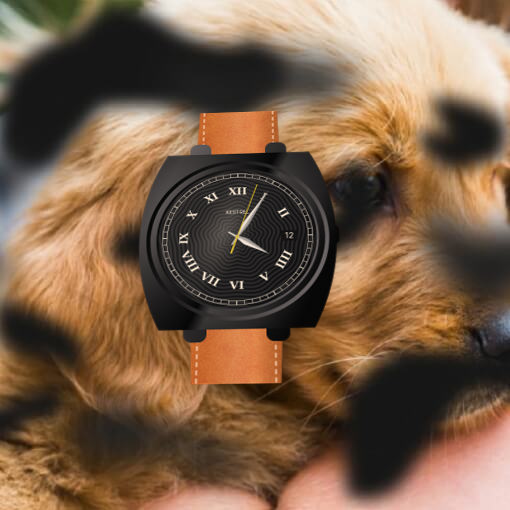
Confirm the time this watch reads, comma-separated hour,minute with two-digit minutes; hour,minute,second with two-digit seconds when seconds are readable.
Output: 4,05,03
